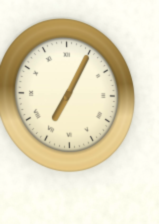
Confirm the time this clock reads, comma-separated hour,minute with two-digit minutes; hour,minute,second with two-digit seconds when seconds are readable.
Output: 7,05
